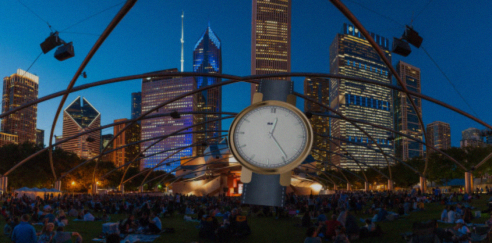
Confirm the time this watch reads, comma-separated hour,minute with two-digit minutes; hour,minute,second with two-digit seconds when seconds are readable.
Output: 12,24
